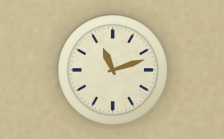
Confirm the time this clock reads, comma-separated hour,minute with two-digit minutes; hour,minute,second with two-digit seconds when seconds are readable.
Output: 11,12
